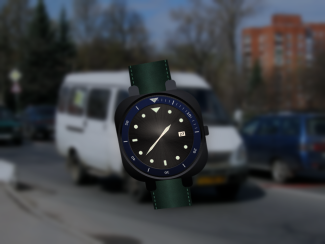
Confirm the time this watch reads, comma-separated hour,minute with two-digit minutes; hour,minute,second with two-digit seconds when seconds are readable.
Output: 1,38
